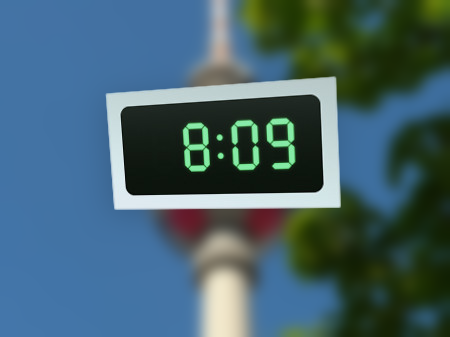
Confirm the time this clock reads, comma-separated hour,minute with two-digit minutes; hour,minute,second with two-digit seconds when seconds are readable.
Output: 8,09
